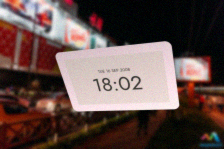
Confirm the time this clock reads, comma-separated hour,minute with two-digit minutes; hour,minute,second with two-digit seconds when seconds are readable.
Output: 18,02
